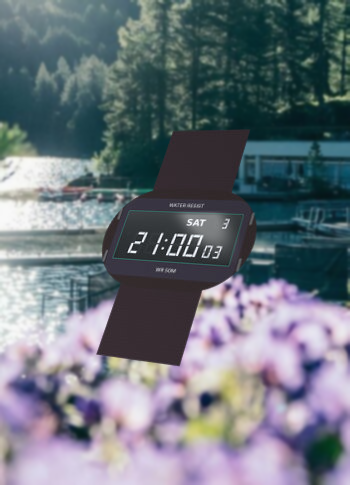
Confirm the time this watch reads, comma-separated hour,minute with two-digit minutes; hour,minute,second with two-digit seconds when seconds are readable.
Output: 21,00,03
